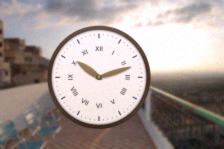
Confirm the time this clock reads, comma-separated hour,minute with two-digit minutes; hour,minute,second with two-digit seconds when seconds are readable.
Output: 10,12
